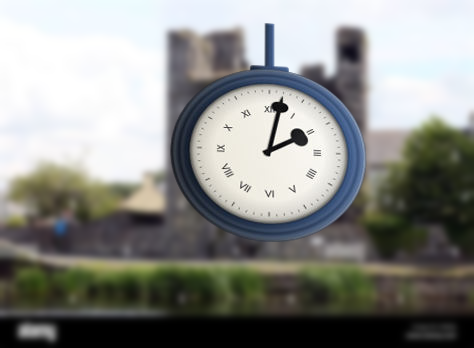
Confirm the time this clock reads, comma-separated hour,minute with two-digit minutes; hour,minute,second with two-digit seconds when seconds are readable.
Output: 2,02
